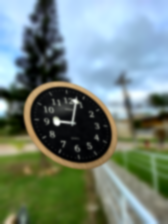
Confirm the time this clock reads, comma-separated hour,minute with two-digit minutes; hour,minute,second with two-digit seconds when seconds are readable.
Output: 9,03
